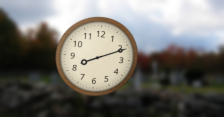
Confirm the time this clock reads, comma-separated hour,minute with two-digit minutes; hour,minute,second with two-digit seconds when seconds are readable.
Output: 8,11
